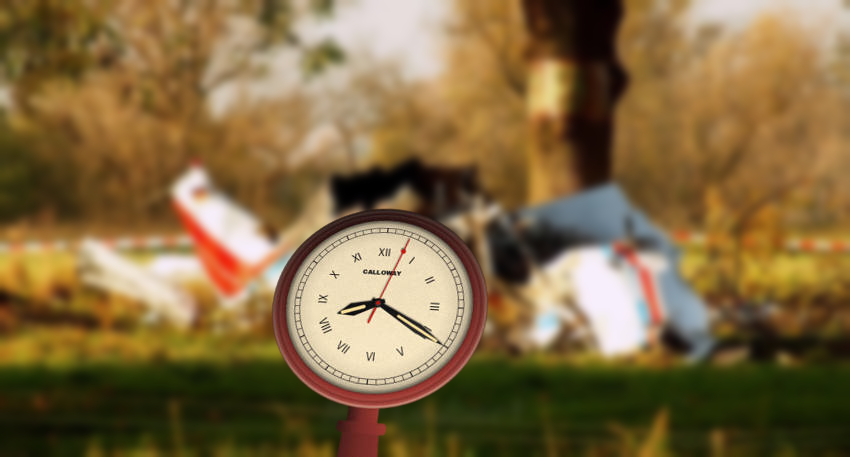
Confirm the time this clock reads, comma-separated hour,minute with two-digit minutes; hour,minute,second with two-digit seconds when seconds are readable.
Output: 8,20,03
